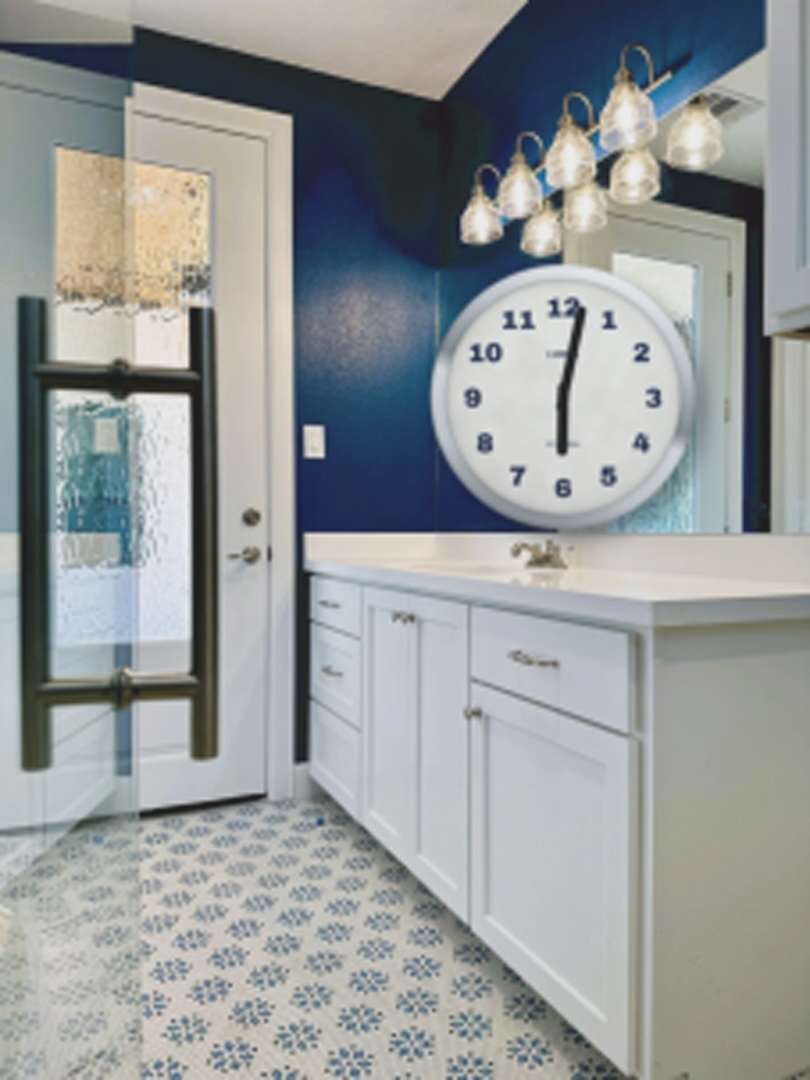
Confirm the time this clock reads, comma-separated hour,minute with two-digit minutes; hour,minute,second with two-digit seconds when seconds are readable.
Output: 6,02
